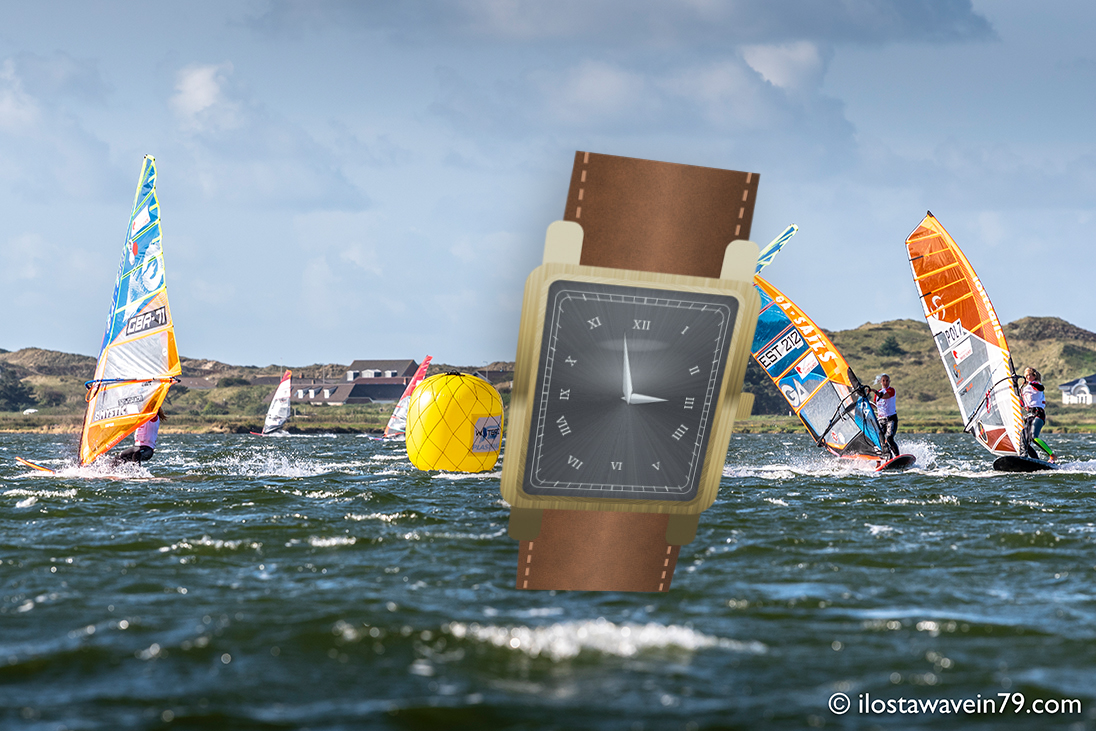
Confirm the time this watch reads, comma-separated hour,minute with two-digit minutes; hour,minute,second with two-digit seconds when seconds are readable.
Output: 2,58
